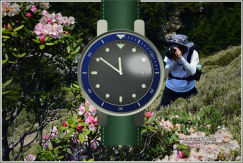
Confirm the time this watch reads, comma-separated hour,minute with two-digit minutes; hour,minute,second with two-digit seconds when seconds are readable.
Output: 11,51
